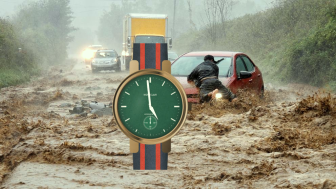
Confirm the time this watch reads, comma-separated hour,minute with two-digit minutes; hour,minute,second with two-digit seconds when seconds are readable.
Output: 4,59
